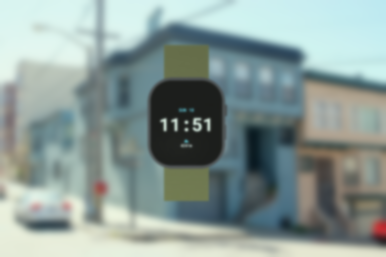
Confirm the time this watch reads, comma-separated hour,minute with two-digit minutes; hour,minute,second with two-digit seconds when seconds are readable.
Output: 11,51
